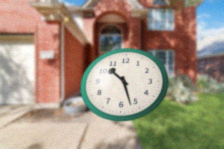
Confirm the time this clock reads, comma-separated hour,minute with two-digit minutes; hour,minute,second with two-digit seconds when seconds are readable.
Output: 10,27
